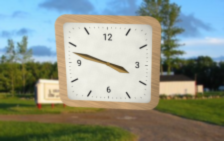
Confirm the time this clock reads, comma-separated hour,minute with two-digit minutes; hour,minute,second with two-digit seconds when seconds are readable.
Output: 3,48
